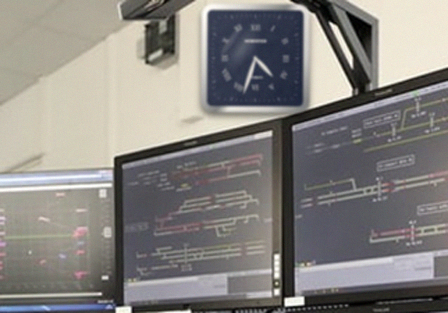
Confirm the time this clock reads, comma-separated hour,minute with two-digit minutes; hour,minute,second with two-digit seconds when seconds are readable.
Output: 4,33
